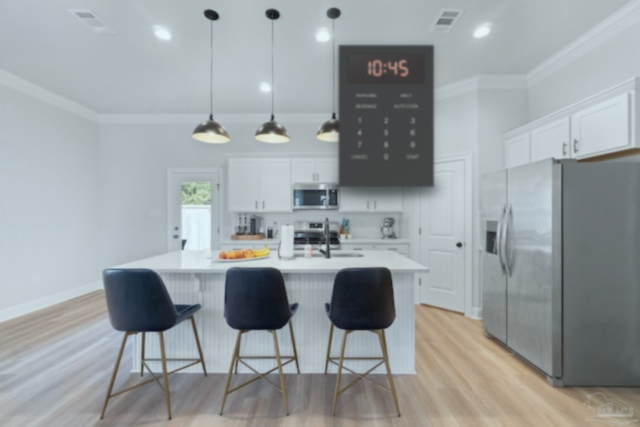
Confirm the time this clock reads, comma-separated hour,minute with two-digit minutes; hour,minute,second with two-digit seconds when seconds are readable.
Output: 10,45
